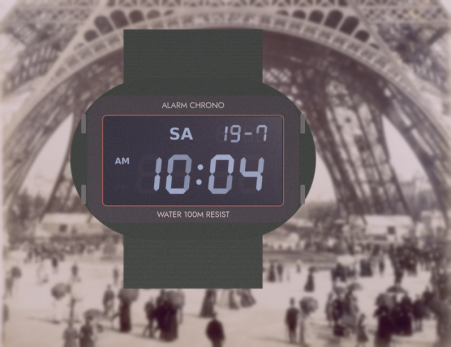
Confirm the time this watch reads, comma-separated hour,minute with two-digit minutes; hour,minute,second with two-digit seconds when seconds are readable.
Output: 10,04
